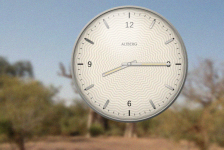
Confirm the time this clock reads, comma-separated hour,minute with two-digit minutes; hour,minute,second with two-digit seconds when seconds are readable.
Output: 8,15
